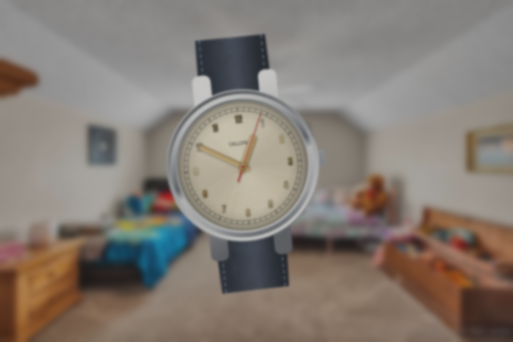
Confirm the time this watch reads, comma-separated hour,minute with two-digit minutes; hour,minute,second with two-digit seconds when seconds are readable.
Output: 12,50,04
